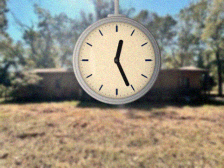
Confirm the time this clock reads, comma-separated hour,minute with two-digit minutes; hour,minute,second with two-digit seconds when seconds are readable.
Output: 12,26
